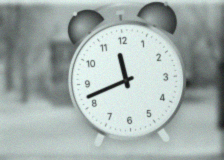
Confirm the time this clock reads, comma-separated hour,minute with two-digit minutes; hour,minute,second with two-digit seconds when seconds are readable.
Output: 11,42
